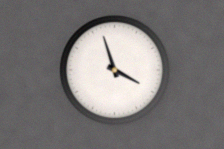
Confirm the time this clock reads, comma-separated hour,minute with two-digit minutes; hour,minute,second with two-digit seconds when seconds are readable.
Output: 3,57
